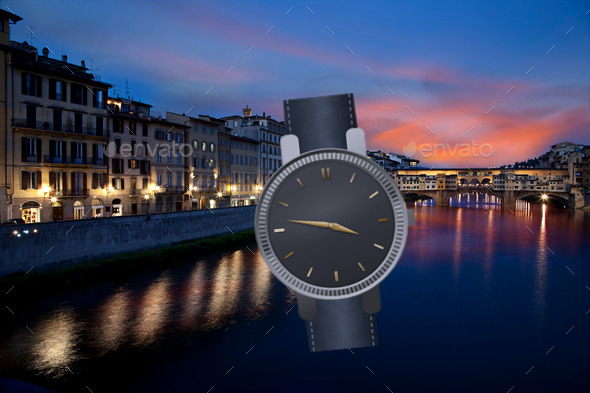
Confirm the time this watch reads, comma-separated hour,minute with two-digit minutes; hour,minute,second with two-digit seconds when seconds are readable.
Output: 3,47
